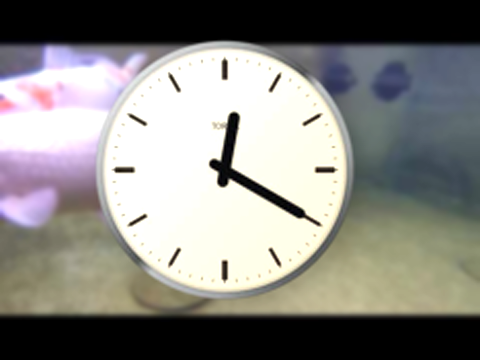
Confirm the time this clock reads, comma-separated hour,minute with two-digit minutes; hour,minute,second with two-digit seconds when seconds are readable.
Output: 12,20
